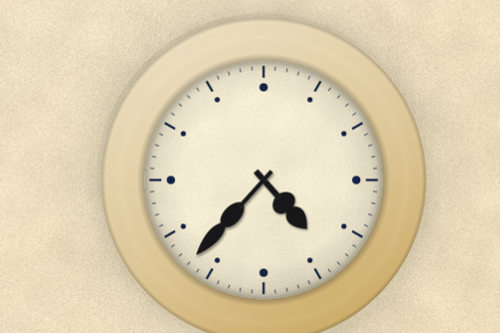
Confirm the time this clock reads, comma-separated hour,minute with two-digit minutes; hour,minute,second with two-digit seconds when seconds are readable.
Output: 4,37
